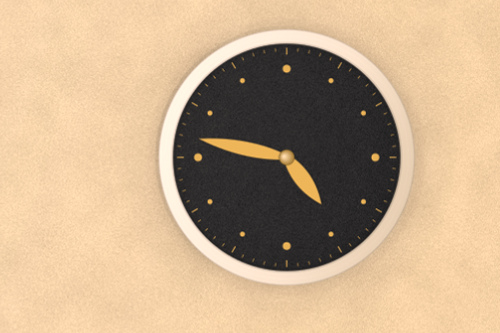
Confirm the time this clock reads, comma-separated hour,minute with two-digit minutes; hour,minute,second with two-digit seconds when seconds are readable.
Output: 4,47
